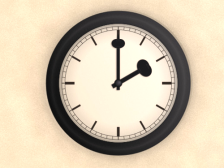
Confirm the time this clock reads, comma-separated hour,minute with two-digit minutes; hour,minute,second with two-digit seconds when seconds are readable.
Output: 2,00
